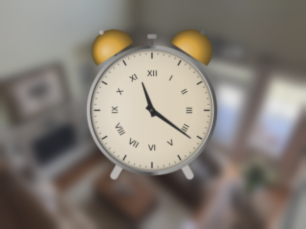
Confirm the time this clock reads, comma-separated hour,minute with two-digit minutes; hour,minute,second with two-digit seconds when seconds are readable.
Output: 11,21
